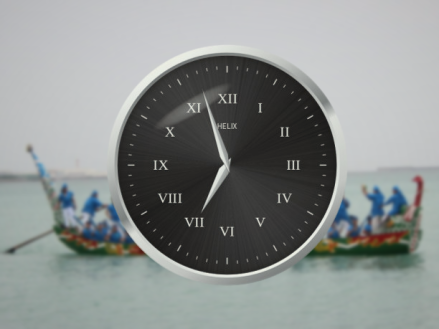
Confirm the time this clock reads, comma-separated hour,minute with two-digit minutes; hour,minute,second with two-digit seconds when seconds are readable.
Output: 6,57
